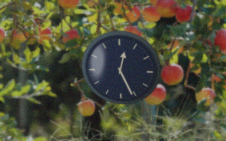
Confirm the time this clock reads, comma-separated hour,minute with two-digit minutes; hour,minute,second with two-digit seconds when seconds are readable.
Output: 12,26
